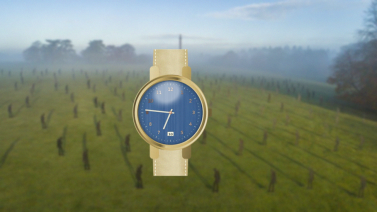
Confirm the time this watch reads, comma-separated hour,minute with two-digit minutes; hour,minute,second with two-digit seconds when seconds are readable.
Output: 6,46
